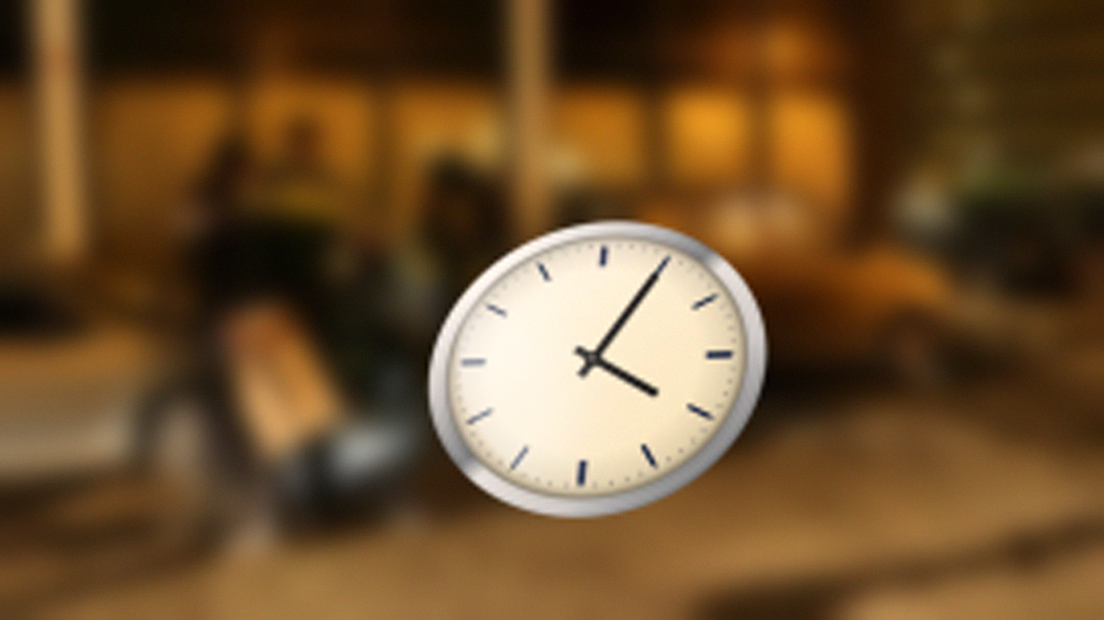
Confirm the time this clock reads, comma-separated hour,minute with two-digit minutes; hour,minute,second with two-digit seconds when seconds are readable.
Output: 4,05
